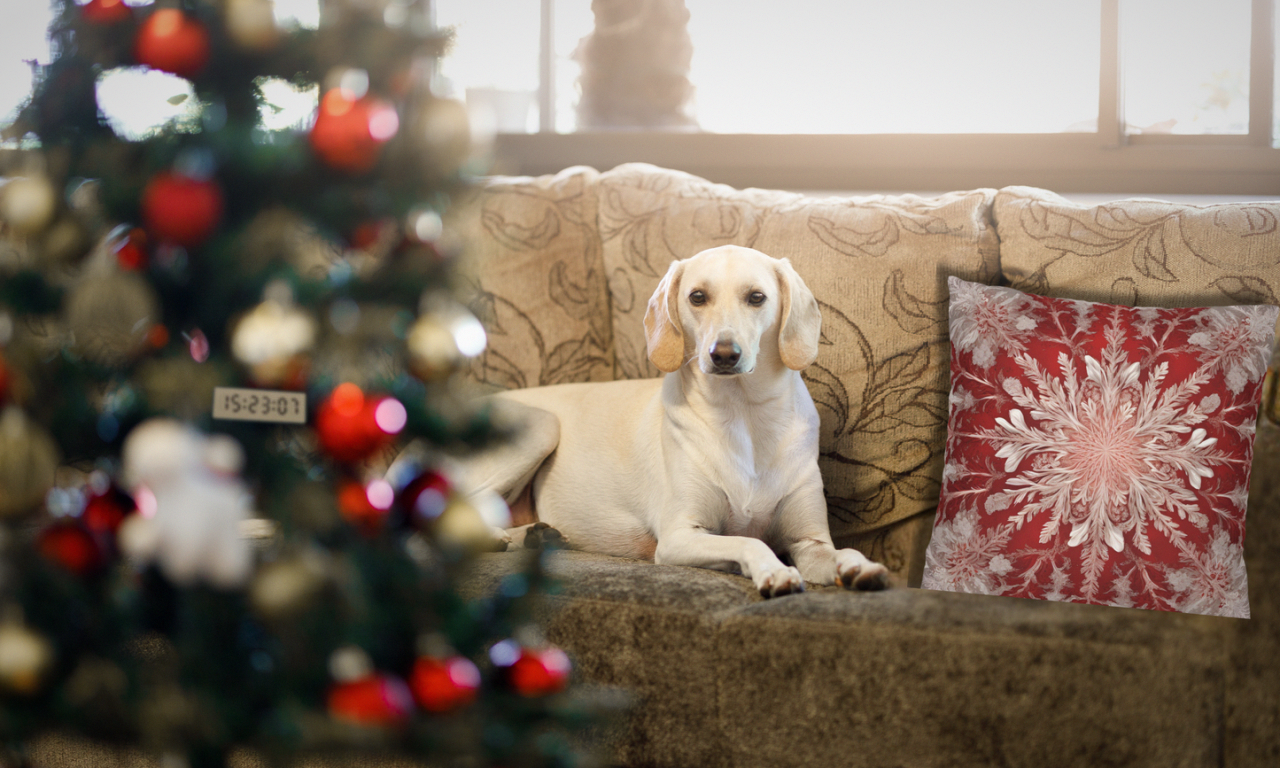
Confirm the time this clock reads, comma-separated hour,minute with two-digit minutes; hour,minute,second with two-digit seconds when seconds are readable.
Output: 15,23,07
